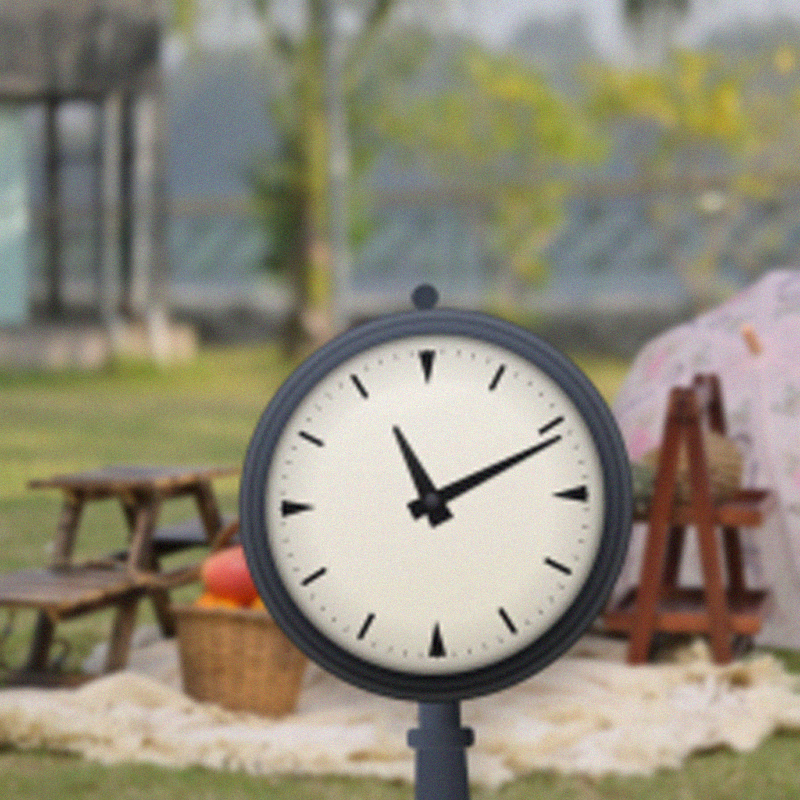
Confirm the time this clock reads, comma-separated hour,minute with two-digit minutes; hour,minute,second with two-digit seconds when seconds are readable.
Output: 11,11
